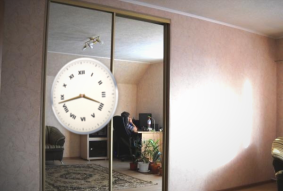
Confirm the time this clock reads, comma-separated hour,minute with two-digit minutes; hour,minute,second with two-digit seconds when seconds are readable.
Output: 3,43
